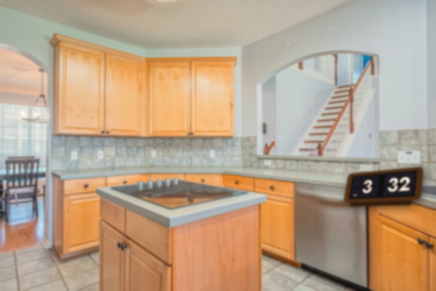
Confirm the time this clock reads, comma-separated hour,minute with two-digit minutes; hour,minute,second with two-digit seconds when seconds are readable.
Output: 3,32
